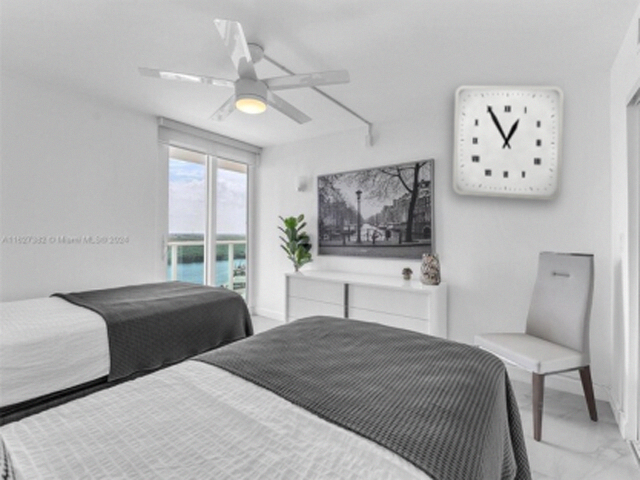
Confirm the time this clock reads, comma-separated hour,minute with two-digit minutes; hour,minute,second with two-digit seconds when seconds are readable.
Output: 12,55
